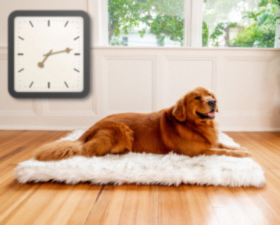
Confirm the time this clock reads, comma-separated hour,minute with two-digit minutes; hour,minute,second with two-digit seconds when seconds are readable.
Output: 7,13
